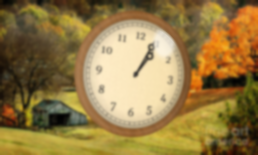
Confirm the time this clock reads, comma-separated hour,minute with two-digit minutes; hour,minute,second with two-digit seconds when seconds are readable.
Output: 1,04
